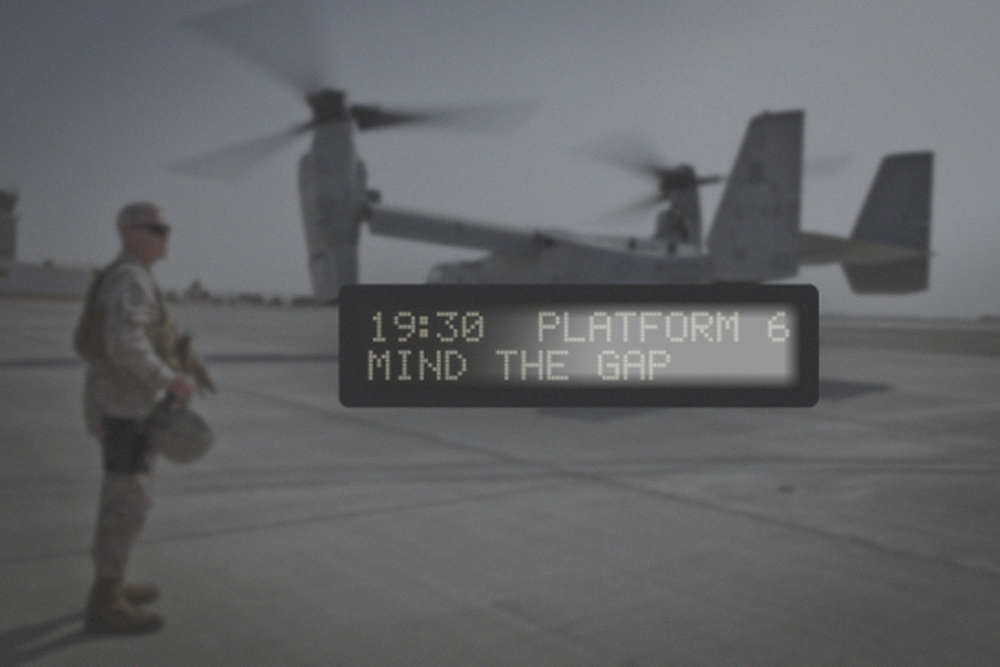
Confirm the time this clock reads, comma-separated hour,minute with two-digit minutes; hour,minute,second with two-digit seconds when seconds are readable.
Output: 19,30
